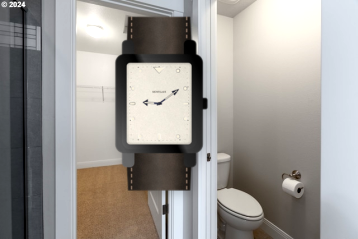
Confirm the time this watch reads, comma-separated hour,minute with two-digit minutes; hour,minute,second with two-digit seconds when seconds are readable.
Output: 9,09
